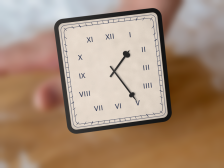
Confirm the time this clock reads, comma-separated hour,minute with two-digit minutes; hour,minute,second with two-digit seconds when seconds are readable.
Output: 1,25
